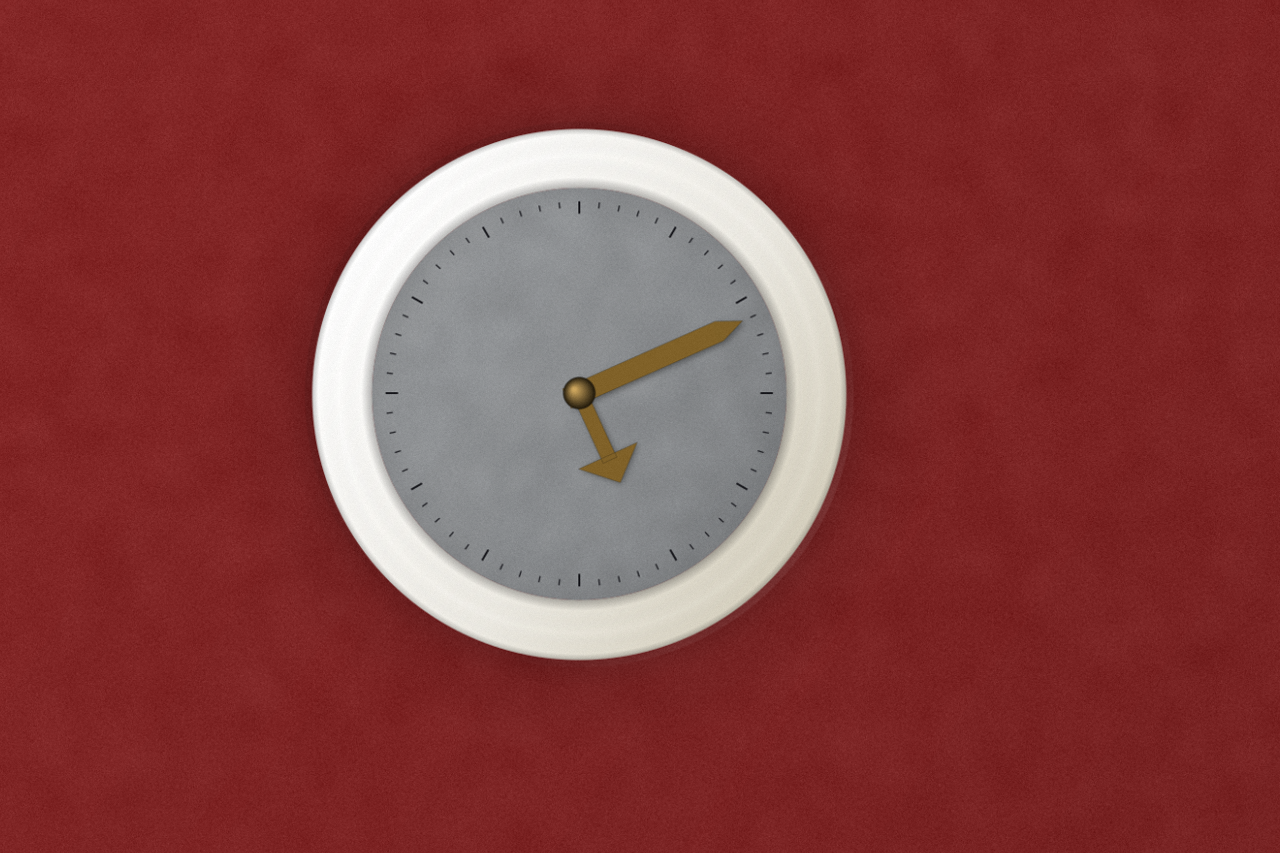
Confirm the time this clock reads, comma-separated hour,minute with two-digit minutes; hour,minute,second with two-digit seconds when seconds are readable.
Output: 5,11
